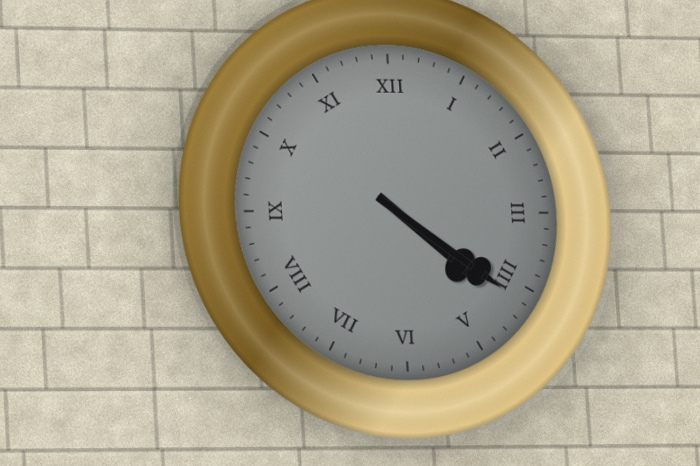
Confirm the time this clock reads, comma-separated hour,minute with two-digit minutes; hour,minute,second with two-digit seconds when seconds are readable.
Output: 4,21
